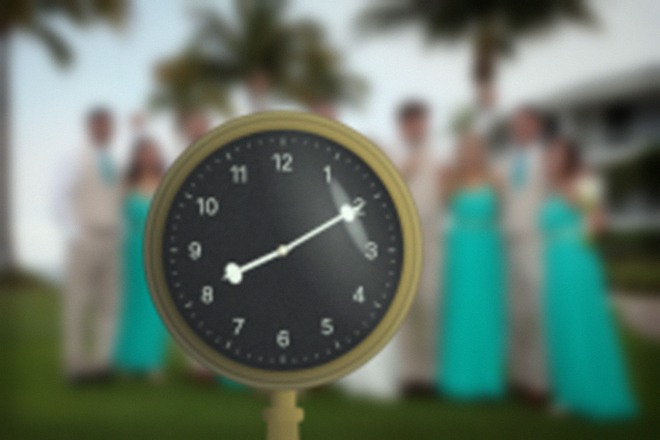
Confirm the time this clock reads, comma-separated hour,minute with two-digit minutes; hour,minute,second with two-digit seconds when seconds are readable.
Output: 8,10
